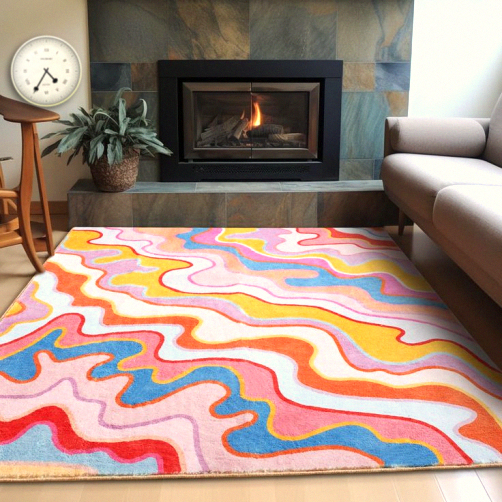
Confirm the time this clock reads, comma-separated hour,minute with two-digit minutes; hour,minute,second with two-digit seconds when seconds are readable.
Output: 4,35
